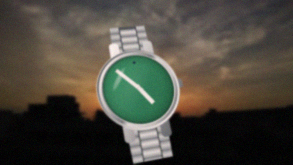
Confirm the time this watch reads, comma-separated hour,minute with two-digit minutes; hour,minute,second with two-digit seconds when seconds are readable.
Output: 4,53
